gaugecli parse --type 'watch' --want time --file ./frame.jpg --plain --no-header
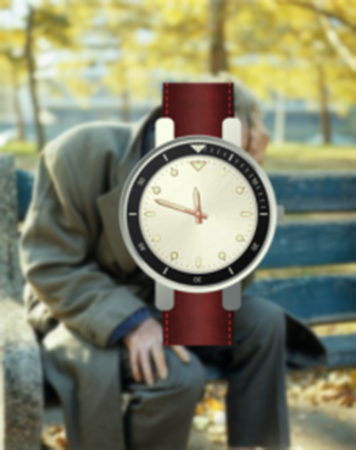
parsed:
11:48
